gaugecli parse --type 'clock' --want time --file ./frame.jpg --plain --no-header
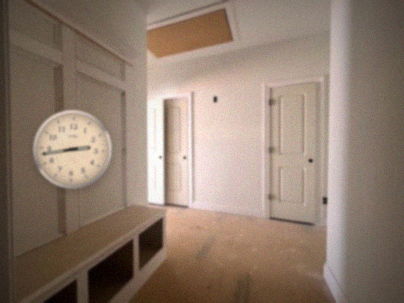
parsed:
2:43
